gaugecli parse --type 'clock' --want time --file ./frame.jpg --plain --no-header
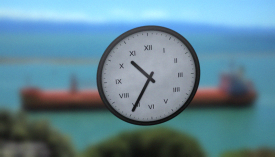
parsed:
10:35
